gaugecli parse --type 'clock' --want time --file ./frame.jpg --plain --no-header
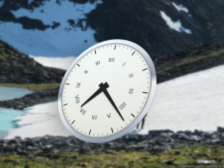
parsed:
7:22
